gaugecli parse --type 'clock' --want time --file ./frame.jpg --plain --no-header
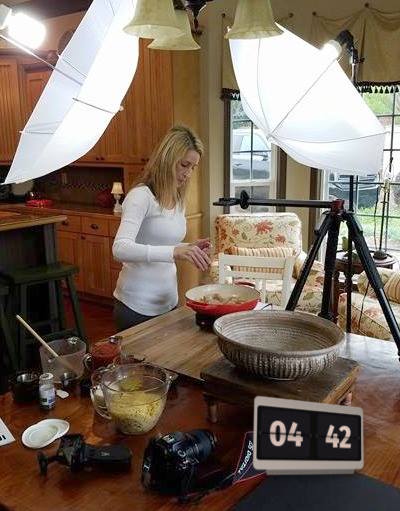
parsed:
4:42
